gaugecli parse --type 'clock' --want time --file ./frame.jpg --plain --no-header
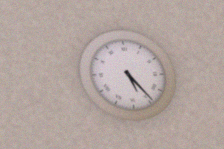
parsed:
5:24
